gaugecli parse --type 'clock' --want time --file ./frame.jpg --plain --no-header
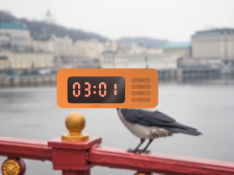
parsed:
3:01
